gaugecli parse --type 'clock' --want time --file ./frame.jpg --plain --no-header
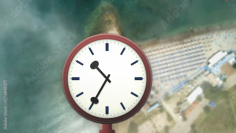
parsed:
10:35
